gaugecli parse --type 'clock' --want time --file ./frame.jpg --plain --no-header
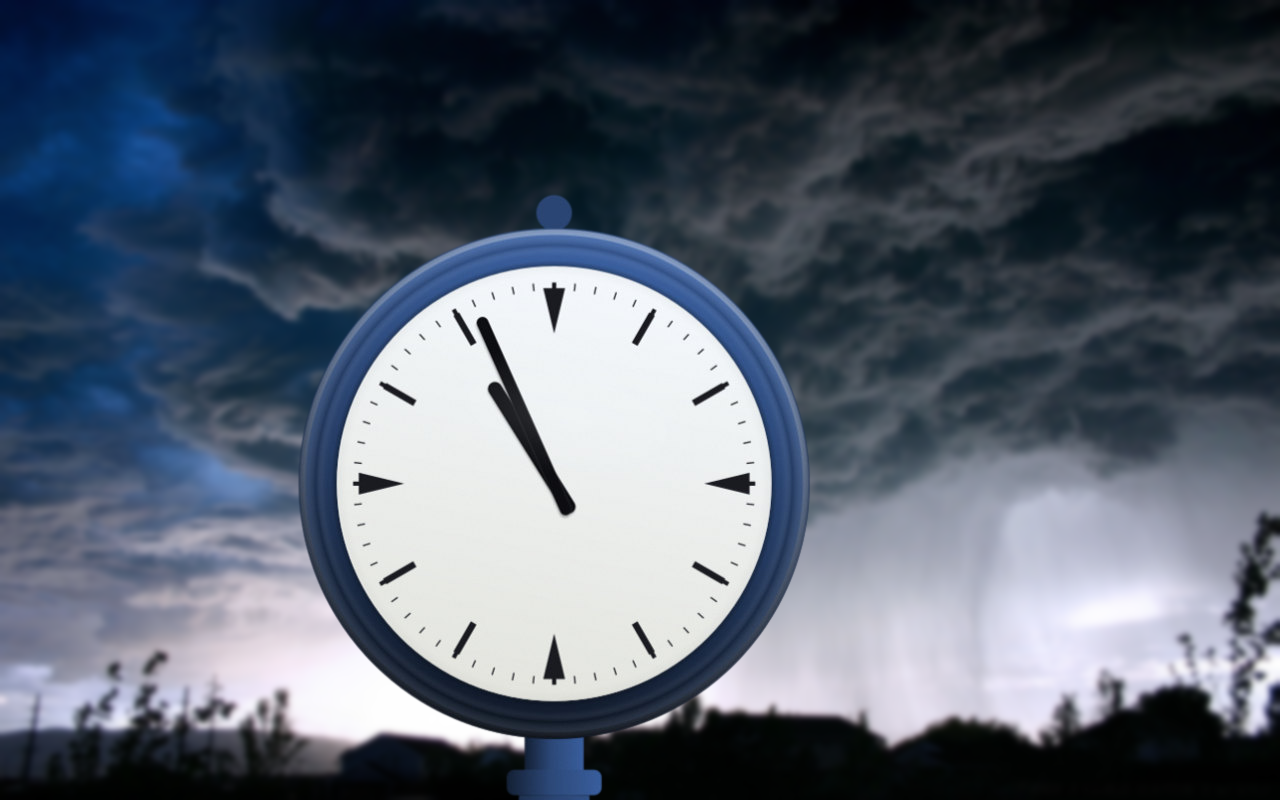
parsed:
10:56
